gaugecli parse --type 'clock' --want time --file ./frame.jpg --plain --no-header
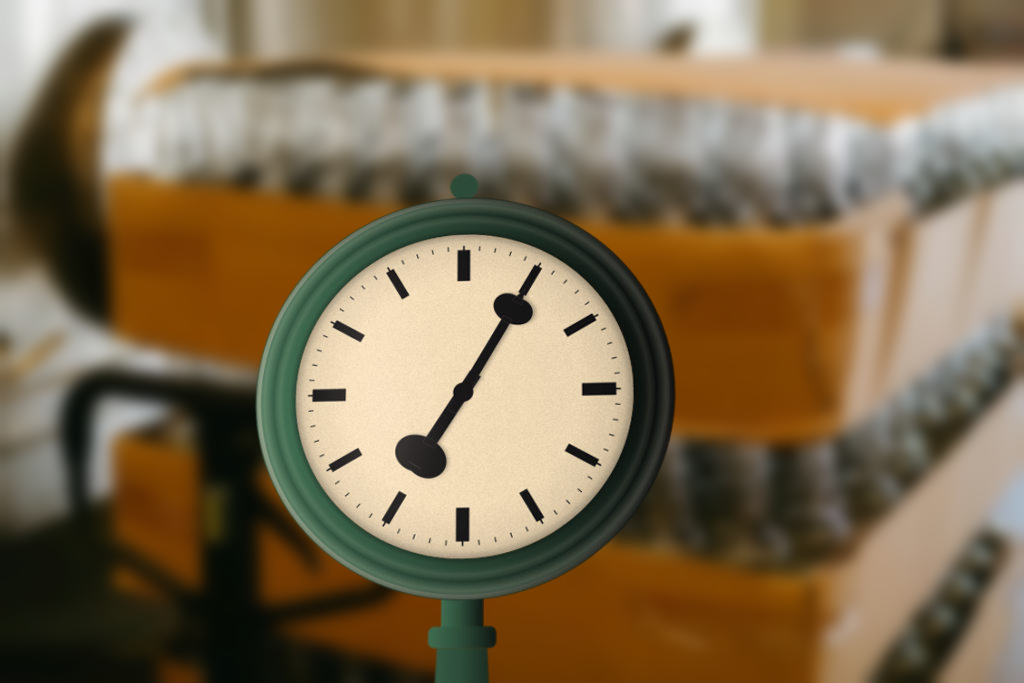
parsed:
7:05
